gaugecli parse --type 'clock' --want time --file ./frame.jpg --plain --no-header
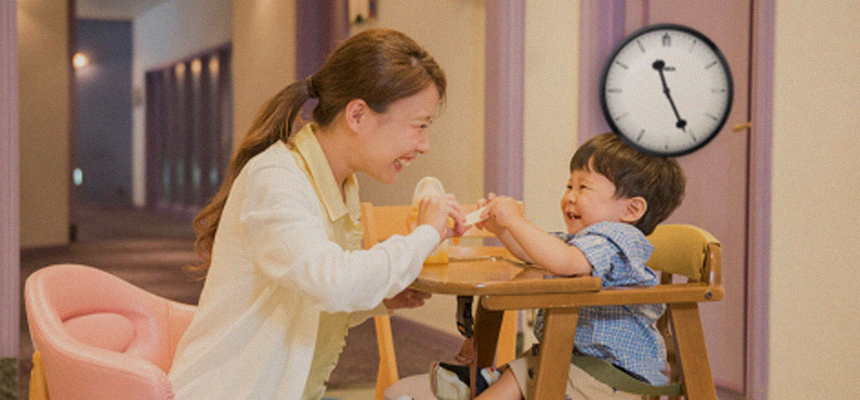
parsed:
11:26
